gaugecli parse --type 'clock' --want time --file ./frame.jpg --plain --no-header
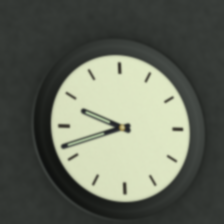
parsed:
9:42
